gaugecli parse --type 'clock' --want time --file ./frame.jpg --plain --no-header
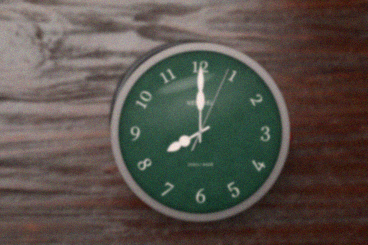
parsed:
8:00:04
